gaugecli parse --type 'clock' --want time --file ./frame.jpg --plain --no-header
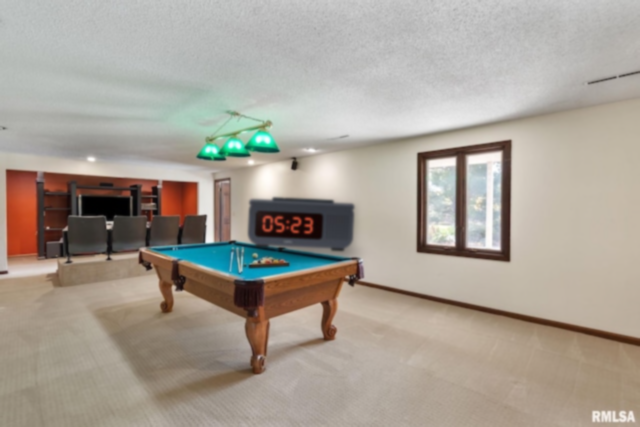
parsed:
5:23
